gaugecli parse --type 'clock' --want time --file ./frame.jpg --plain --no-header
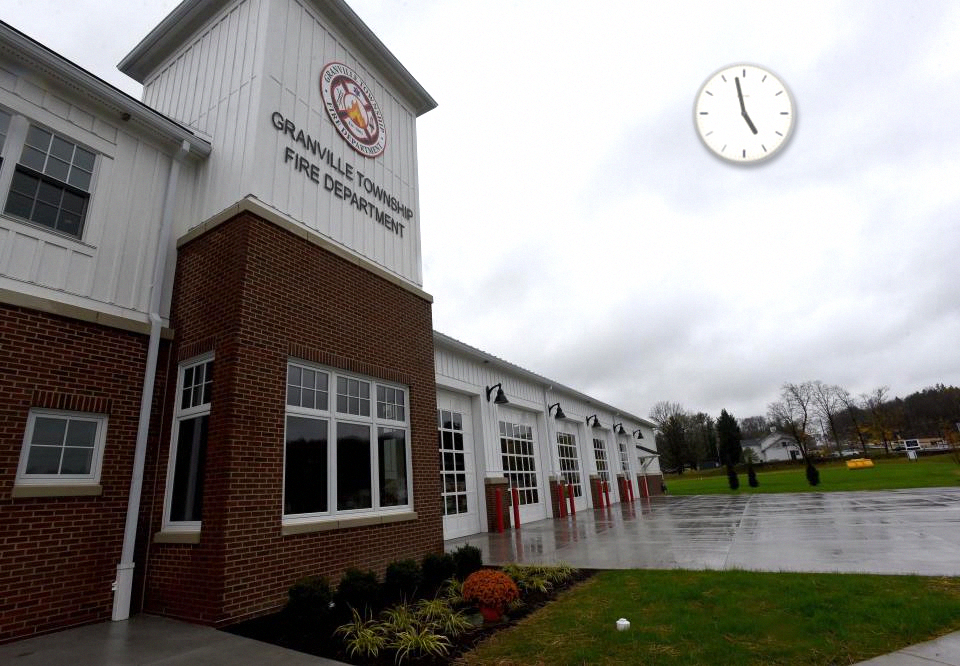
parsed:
4:58
